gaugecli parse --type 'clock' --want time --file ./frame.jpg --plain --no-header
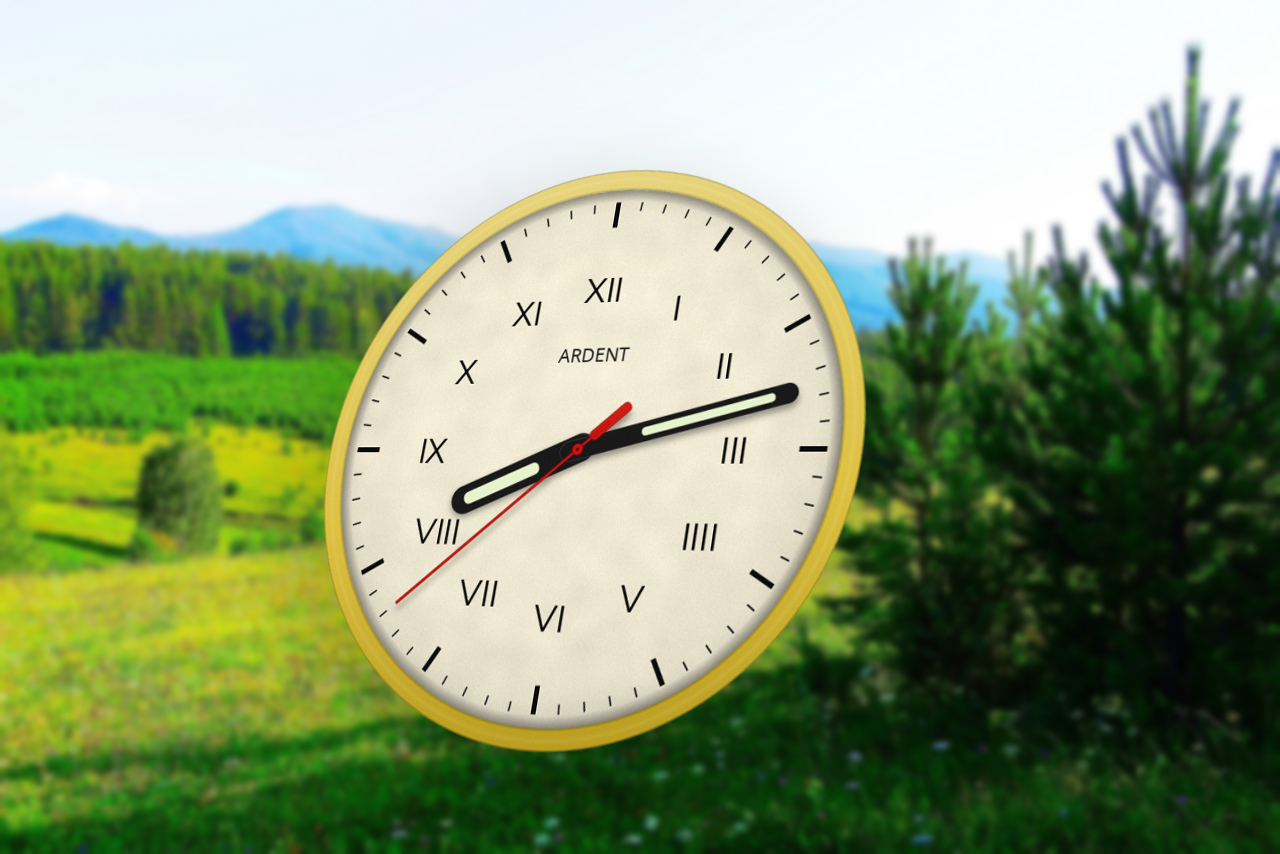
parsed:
8:12:38
